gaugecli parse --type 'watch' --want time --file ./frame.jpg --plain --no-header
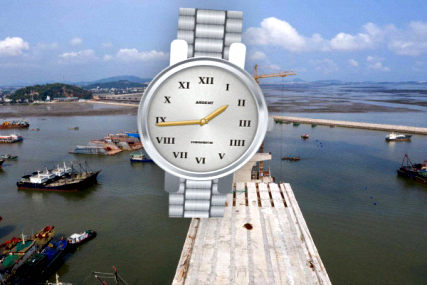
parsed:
1:44
